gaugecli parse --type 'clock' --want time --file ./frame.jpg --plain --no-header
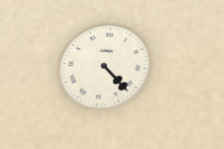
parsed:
4:22
